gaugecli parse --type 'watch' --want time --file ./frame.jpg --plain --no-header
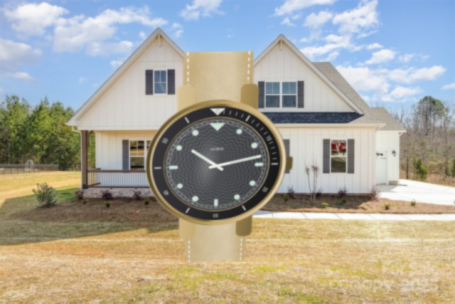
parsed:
10:13
